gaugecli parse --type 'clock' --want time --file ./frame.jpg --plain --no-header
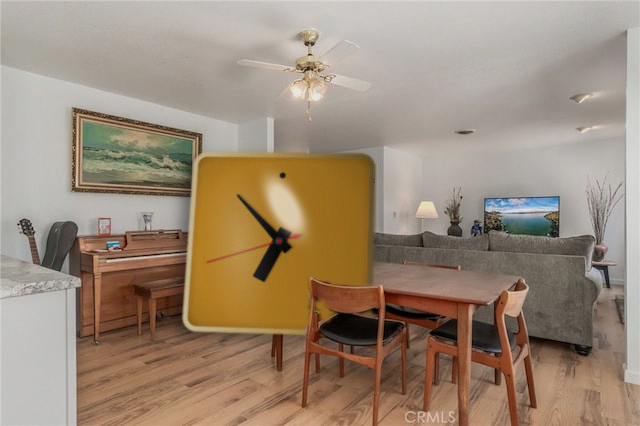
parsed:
6:52:42
